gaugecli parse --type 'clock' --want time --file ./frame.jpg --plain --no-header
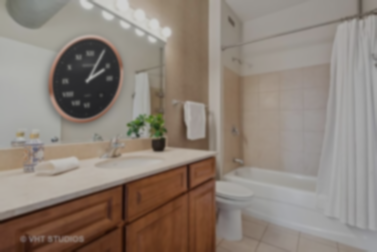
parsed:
2:05
